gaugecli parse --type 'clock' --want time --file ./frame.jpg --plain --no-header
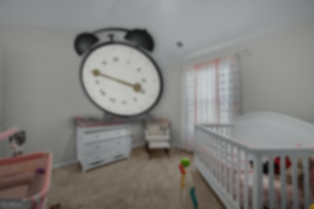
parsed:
3:49
